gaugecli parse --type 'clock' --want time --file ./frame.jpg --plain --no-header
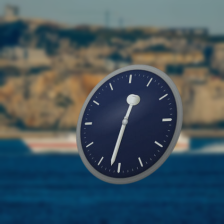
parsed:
12:32
